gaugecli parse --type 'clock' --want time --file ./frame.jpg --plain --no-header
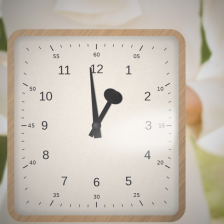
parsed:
12:59
